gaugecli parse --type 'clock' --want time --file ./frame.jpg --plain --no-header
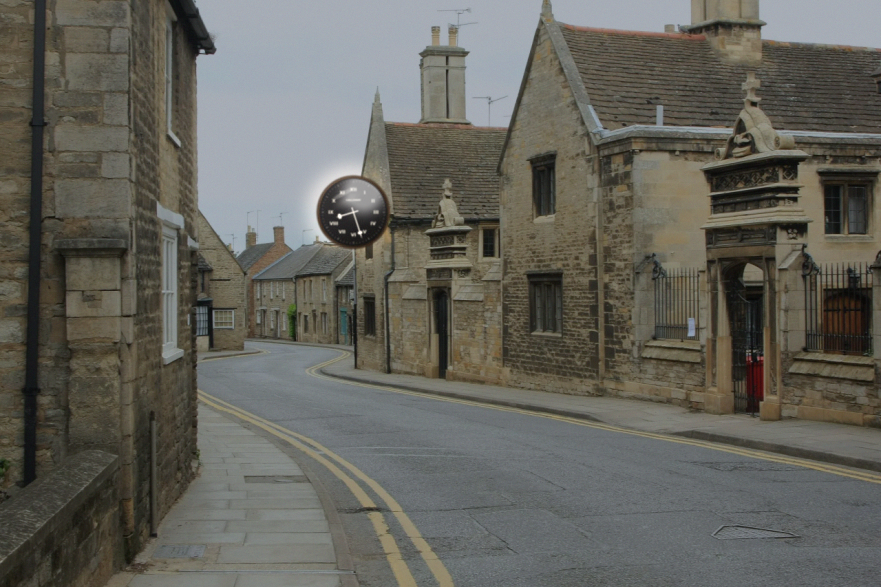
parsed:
8:27
